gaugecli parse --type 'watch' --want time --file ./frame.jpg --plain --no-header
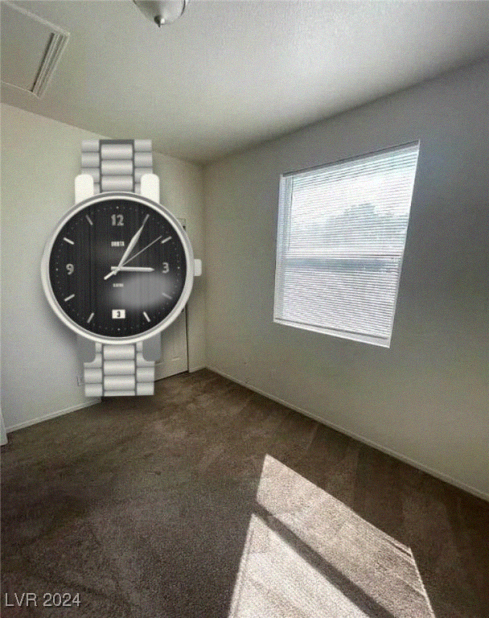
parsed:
3:05:09
